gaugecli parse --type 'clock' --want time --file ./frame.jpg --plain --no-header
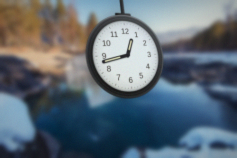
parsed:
12:43
